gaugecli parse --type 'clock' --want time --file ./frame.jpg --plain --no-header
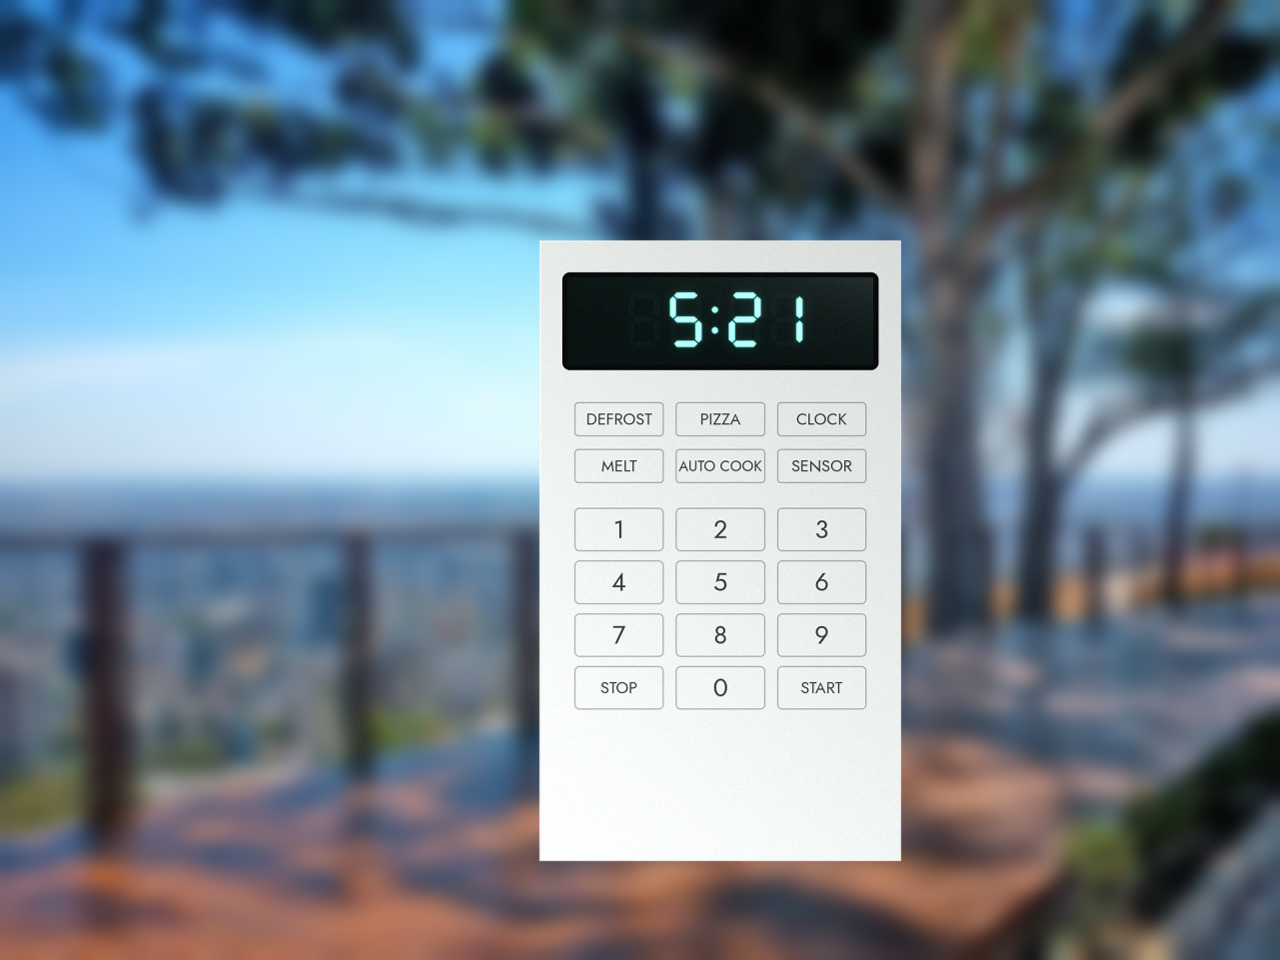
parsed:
5:21
